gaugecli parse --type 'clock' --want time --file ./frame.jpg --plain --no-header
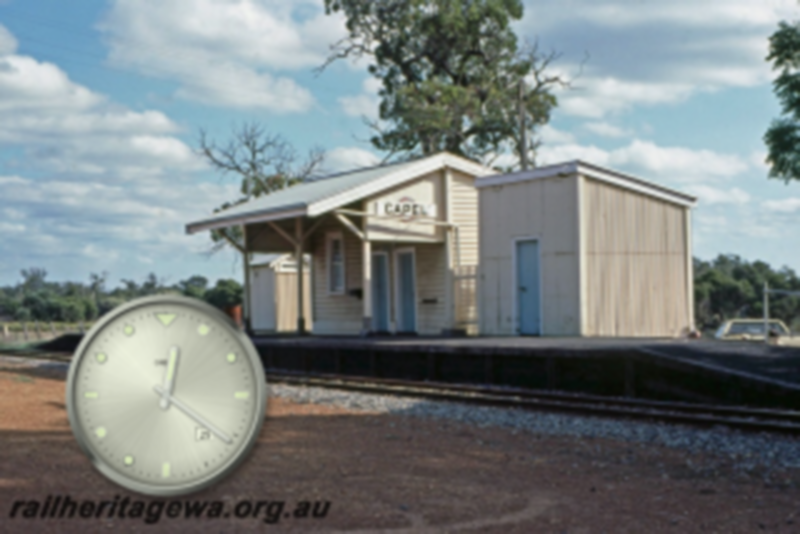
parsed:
12:21
